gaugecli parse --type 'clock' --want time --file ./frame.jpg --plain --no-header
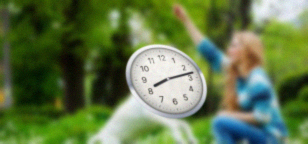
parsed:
8:13
